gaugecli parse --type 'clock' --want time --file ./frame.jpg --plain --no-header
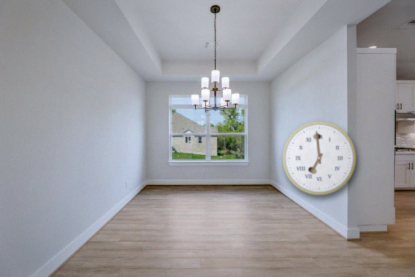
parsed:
6:59
